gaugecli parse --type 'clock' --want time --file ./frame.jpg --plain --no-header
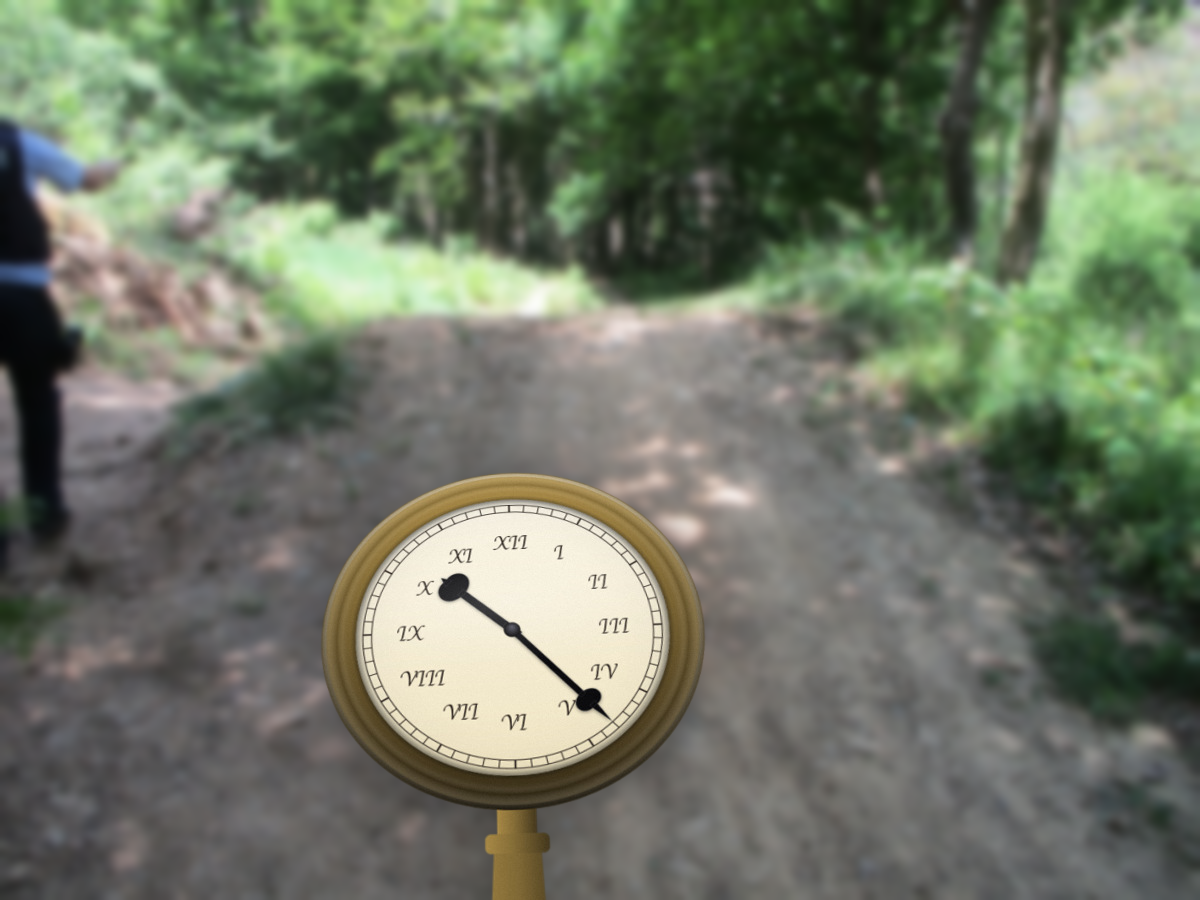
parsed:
10:23
